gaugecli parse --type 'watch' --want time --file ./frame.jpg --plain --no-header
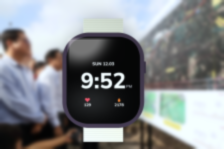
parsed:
9:52
